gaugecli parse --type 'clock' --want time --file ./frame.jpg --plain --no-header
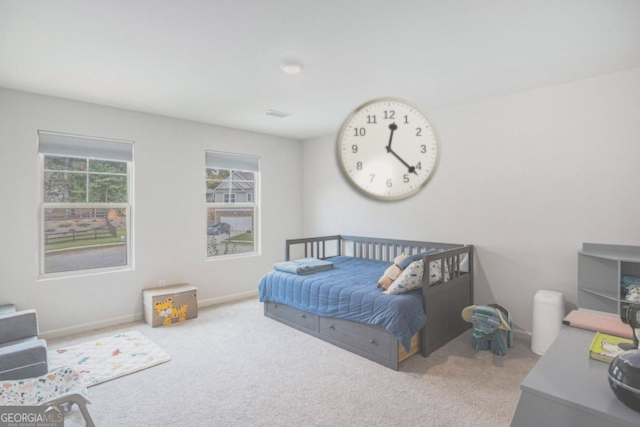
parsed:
12:22
